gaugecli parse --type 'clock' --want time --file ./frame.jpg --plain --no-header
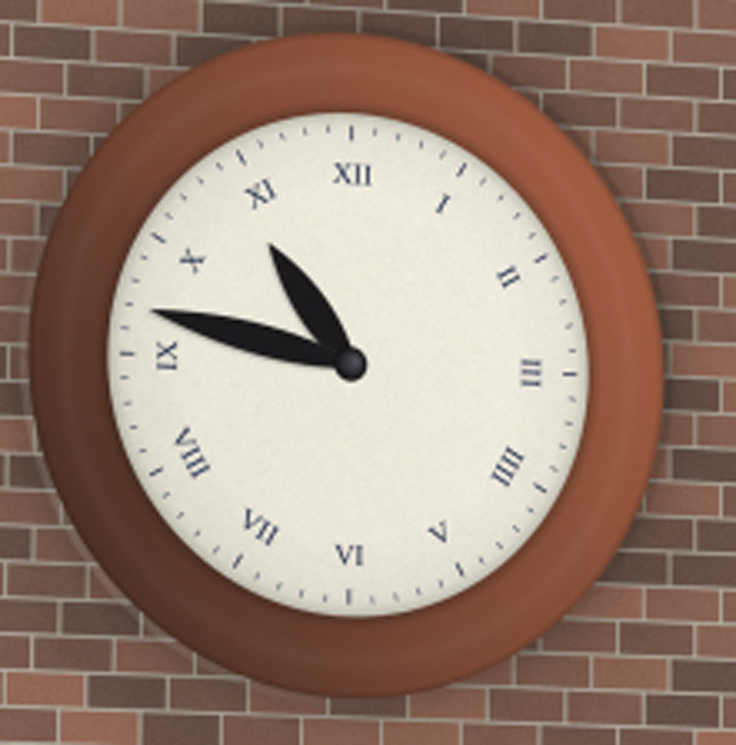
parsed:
10:47
